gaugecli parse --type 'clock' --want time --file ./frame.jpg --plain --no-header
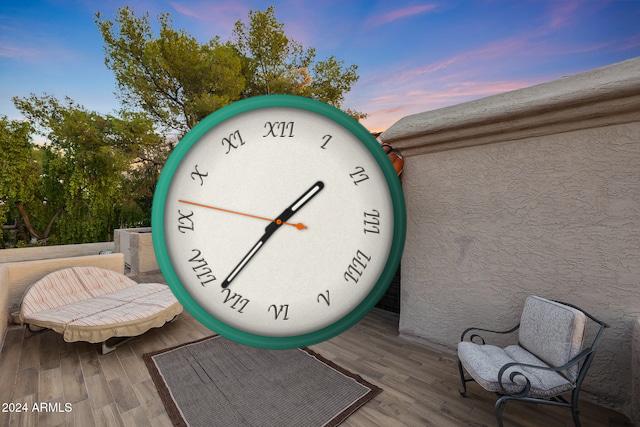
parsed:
1:36:47
